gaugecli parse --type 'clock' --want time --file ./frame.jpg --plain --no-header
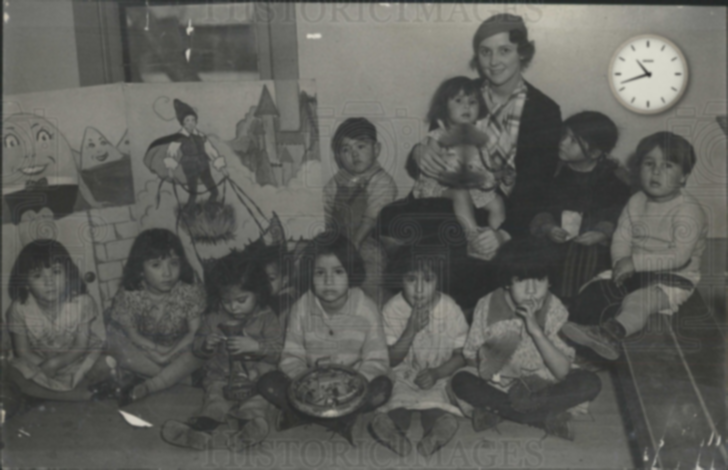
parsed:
10:42
